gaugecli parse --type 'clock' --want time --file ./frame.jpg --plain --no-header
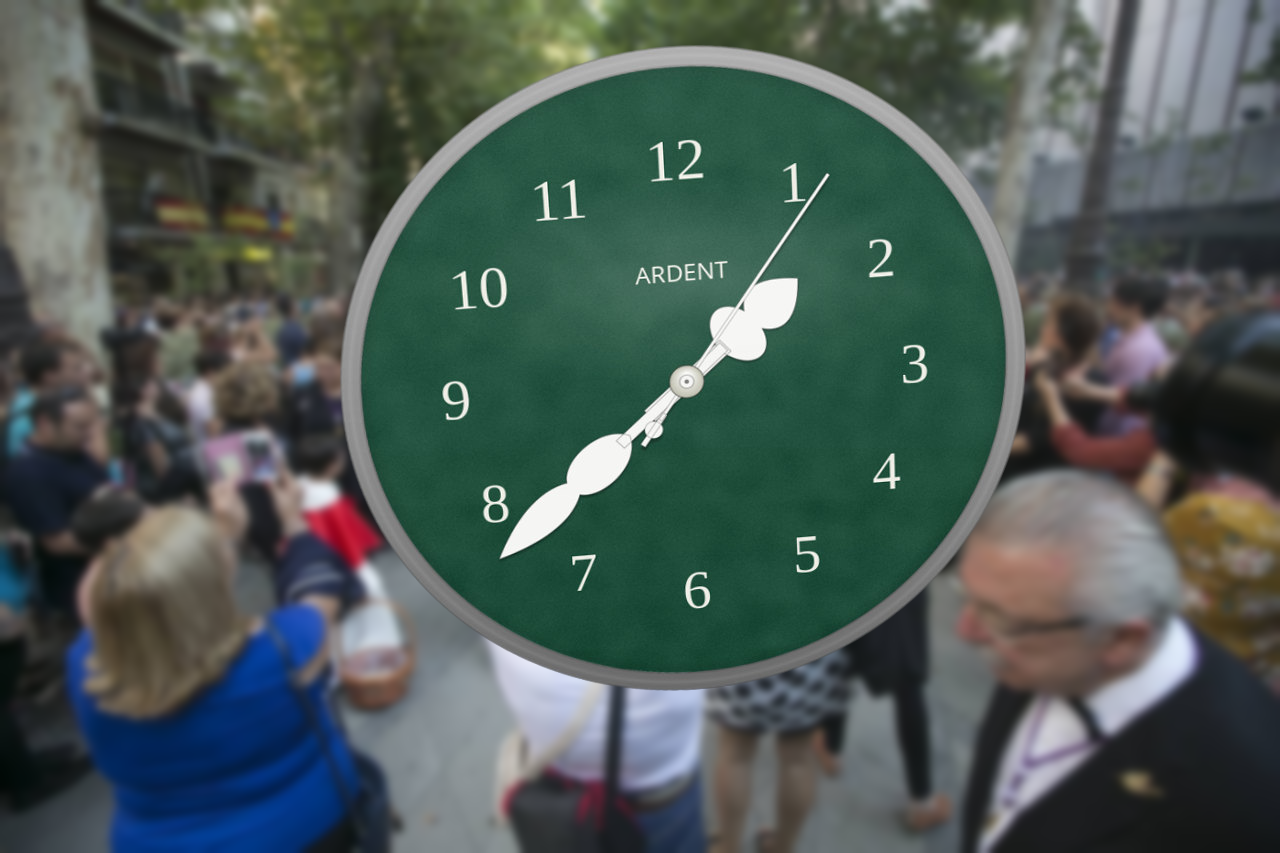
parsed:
1:38:06
